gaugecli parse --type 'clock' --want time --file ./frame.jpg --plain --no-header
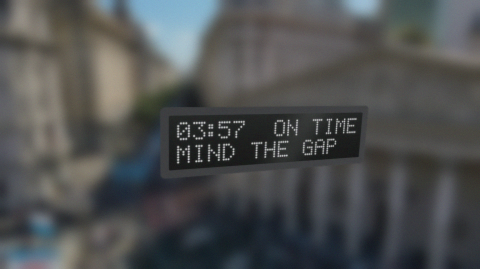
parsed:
3:57
